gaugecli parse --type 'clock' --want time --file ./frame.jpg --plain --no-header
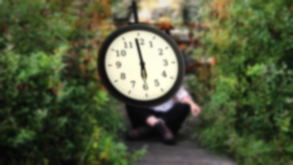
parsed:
5:59
